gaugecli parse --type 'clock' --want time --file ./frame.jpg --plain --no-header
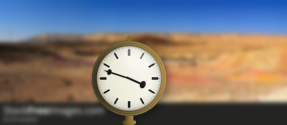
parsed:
3:48
